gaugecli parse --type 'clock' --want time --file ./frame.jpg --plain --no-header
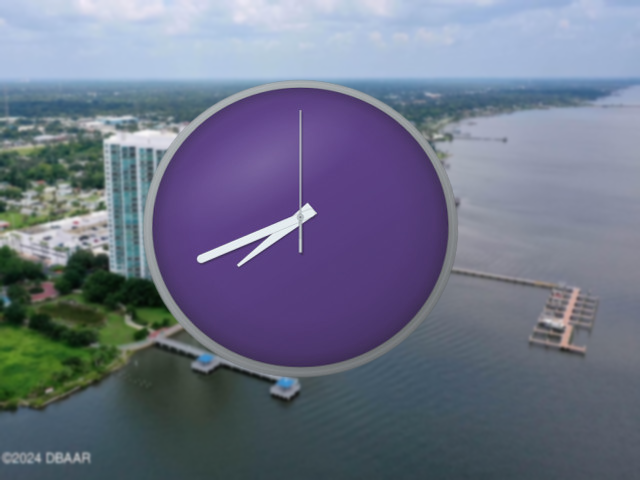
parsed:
7:41:00
